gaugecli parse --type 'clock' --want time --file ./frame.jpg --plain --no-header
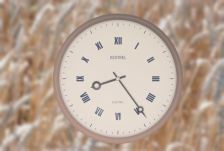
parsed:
8:24
